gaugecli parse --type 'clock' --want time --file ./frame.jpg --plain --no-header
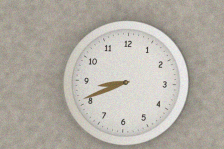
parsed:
8:41
